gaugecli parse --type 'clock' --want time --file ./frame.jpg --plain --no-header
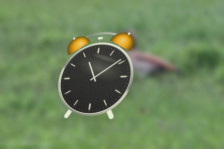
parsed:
11:09
